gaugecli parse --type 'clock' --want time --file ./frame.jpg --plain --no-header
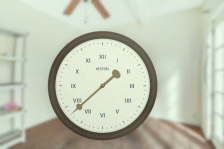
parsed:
1:38
